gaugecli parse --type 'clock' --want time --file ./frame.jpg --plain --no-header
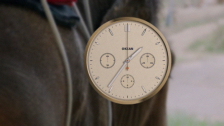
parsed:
1:36
